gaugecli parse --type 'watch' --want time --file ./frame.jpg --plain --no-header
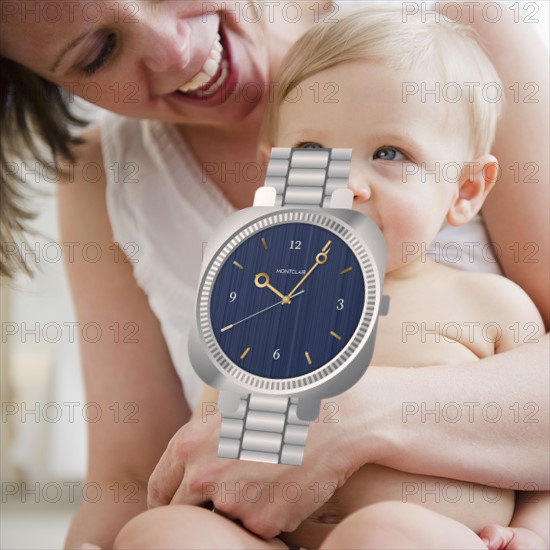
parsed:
10:05:40
